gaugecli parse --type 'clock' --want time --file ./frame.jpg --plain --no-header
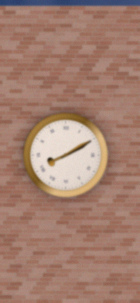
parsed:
8:10
